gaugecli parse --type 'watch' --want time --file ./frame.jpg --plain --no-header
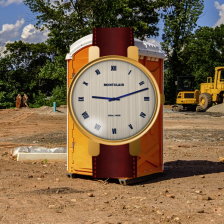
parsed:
9:12
